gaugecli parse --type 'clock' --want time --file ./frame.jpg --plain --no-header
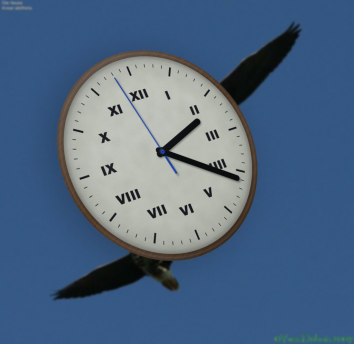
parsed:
2:20:58
